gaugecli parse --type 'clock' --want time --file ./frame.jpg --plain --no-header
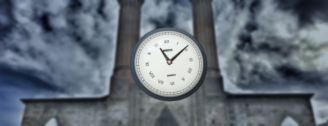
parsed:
11:09
